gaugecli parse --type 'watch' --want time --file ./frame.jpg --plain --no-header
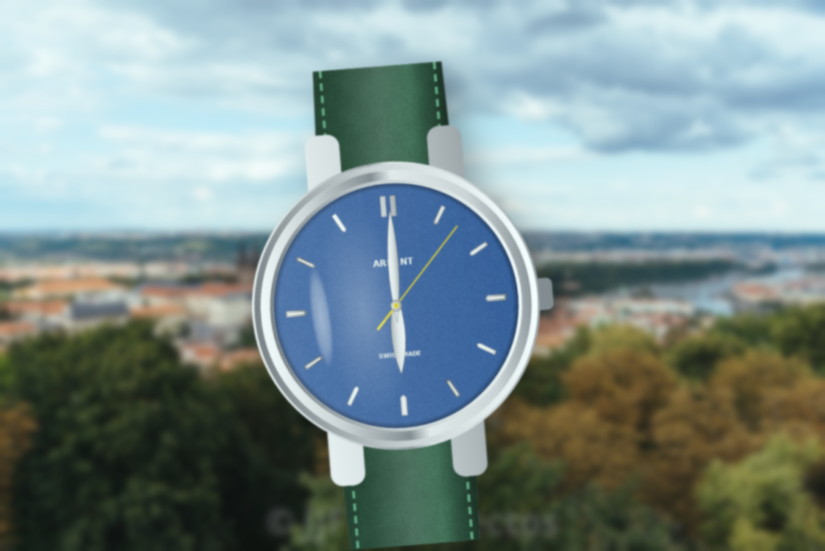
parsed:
6:00:07
